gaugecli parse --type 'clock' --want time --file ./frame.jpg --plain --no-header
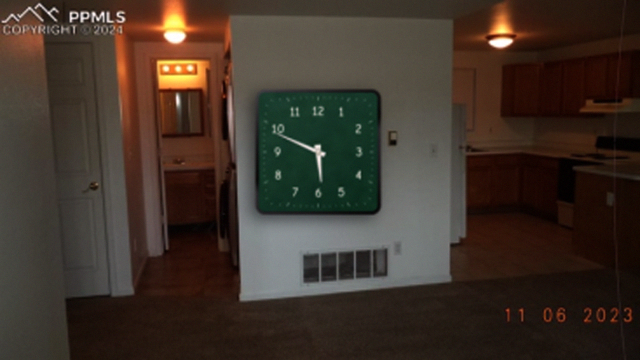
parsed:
5:49
